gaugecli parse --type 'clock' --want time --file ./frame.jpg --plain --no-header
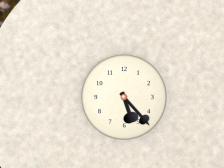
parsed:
5:23
